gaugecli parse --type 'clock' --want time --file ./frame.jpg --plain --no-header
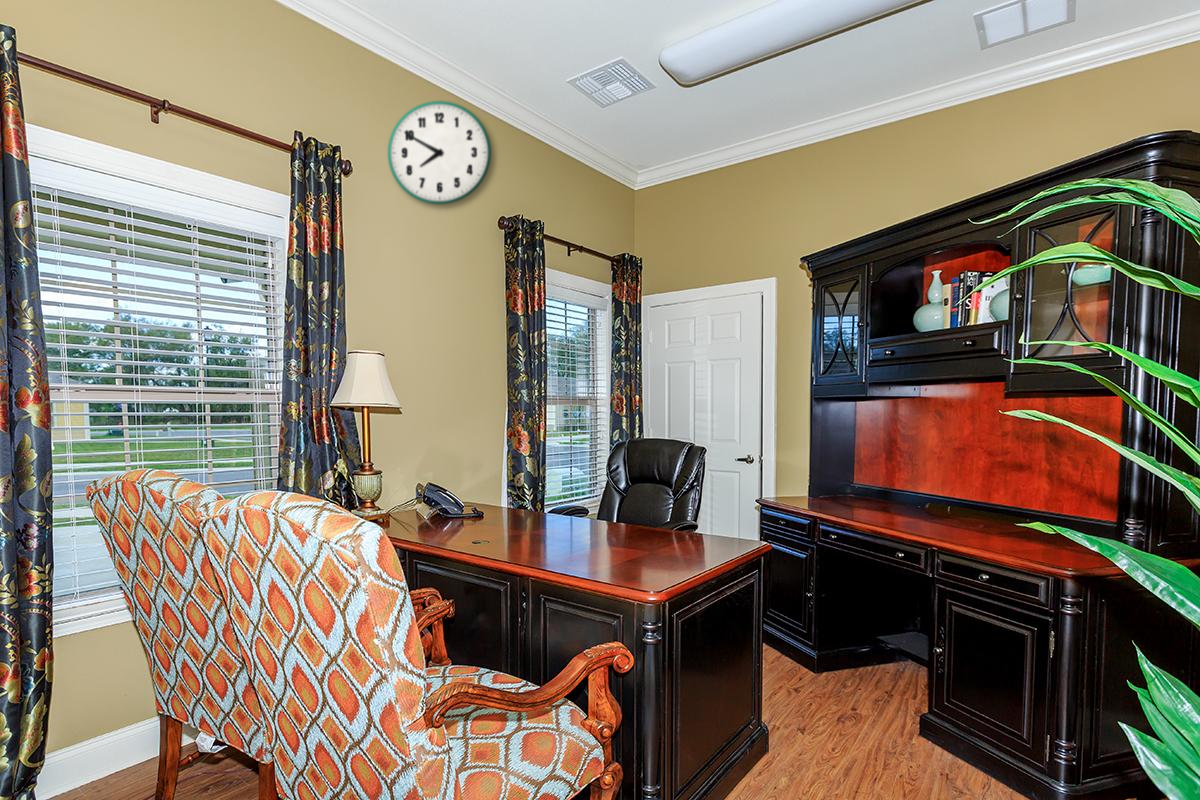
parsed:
7:50
